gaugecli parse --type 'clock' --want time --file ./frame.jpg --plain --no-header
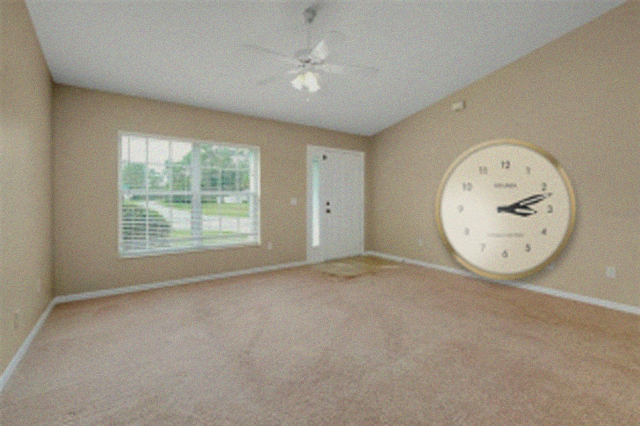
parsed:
3:12
